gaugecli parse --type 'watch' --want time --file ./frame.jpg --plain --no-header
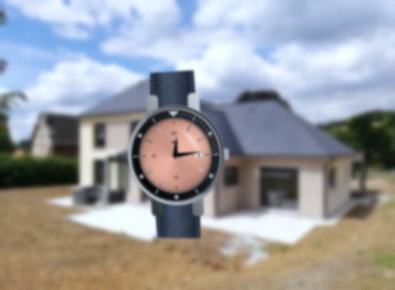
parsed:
12:14
